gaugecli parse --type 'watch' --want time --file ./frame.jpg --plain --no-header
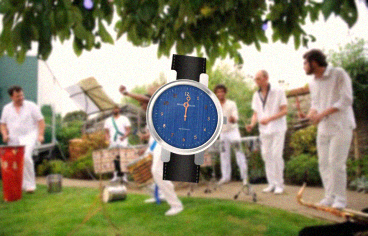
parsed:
12:01
